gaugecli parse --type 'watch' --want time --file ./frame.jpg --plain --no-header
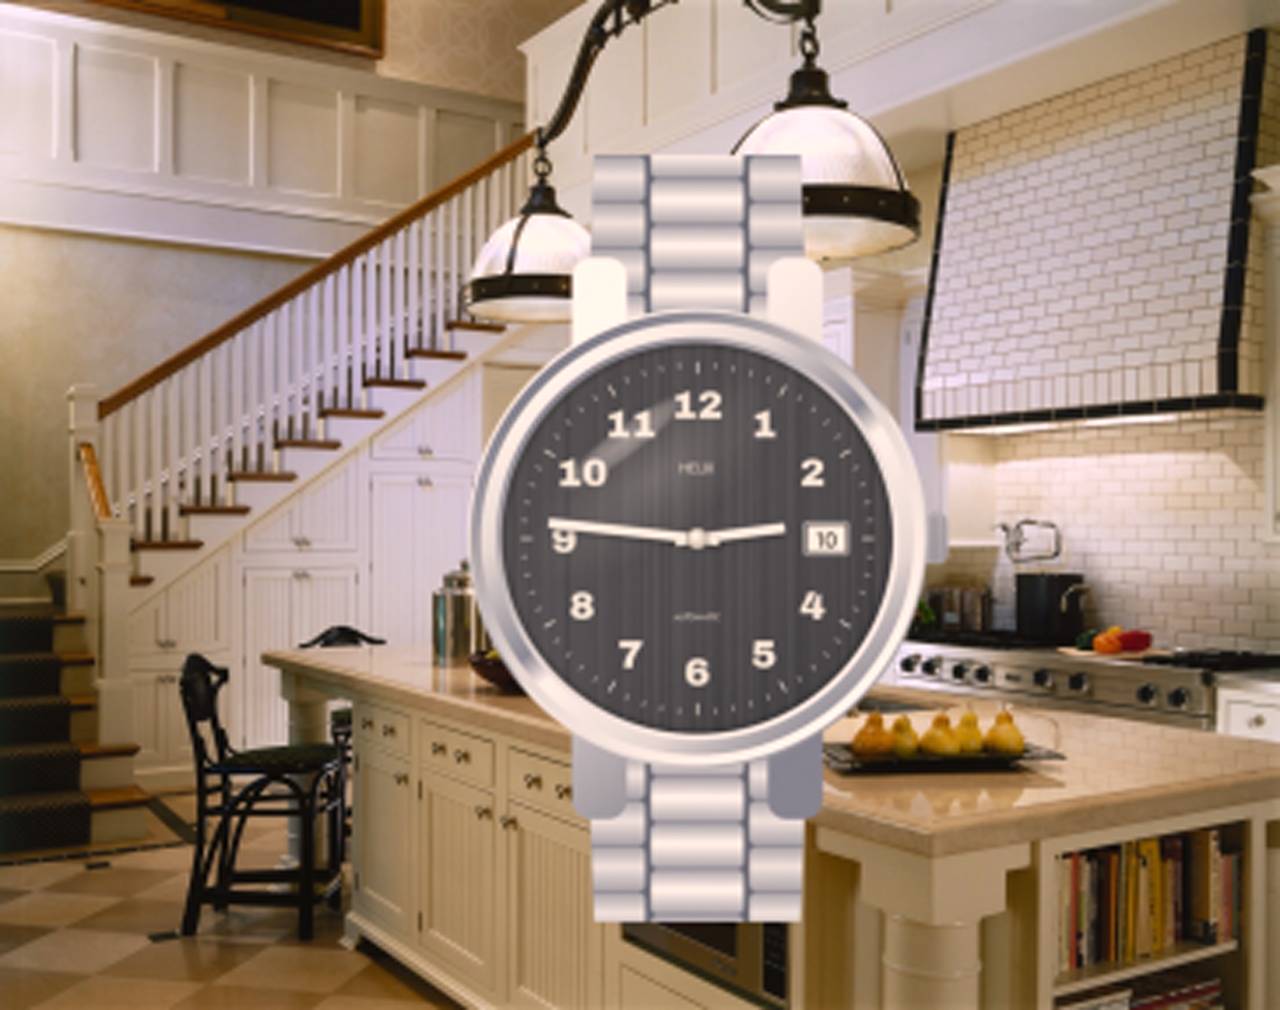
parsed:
2:46
